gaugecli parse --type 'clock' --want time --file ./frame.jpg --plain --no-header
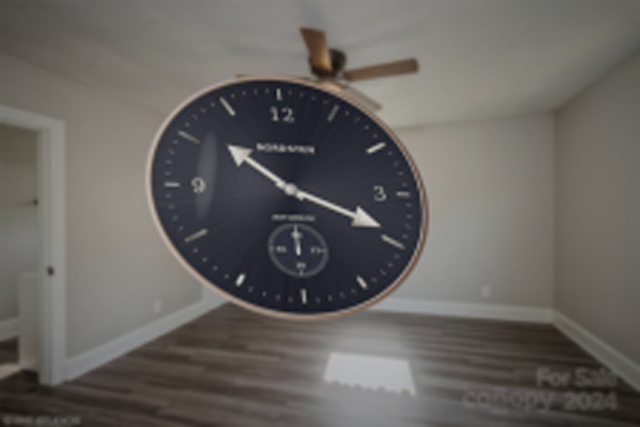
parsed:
10:19
